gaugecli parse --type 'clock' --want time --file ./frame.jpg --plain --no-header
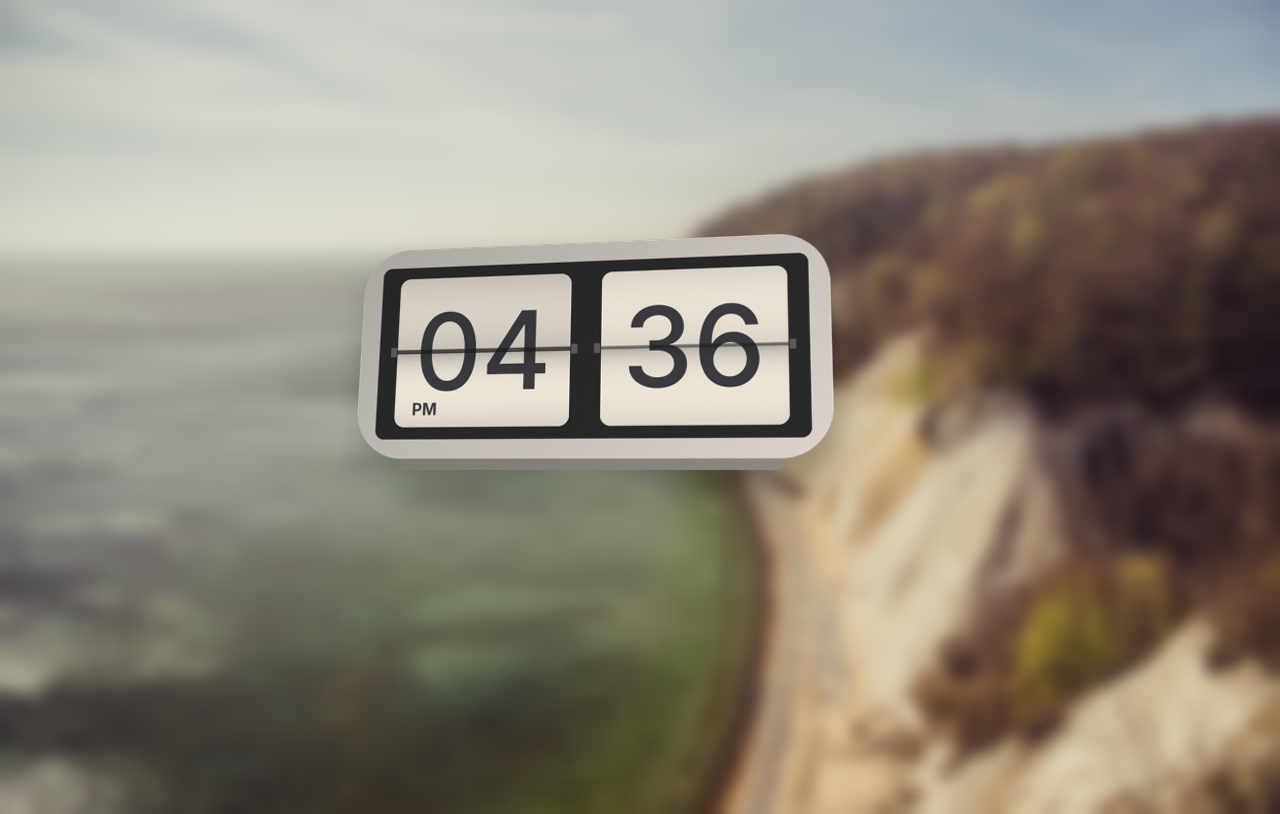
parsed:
4:36
